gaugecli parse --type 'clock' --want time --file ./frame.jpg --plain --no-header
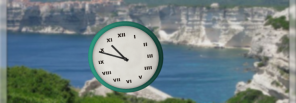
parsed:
10:49
